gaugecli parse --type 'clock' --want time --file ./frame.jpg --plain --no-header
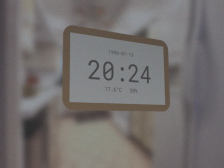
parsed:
20:24
